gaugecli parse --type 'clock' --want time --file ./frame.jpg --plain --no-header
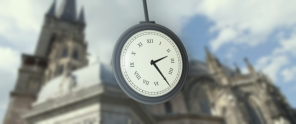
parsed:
2:25
